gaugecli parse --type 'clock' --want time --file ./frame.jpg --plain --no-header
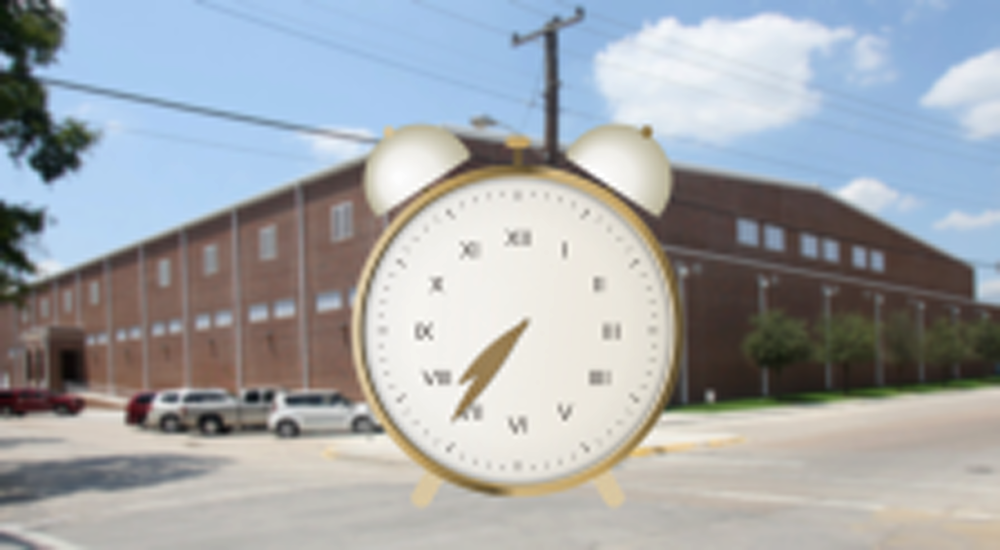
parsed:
7:36
